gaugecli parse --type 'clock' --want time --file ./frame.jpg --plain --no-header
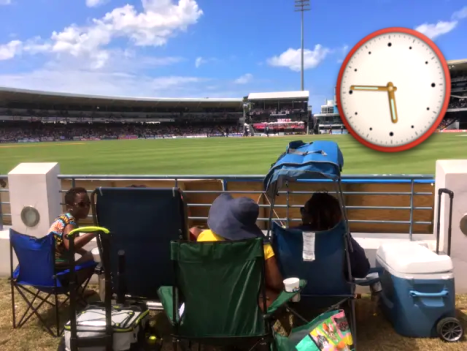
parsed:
5:46
